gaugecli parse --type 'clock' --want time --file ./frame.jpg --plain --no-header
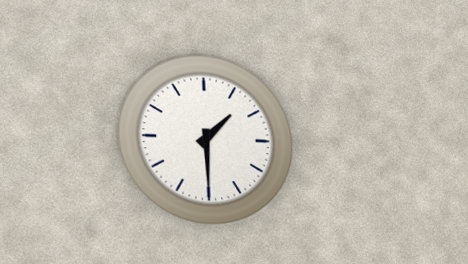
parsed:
1:30
